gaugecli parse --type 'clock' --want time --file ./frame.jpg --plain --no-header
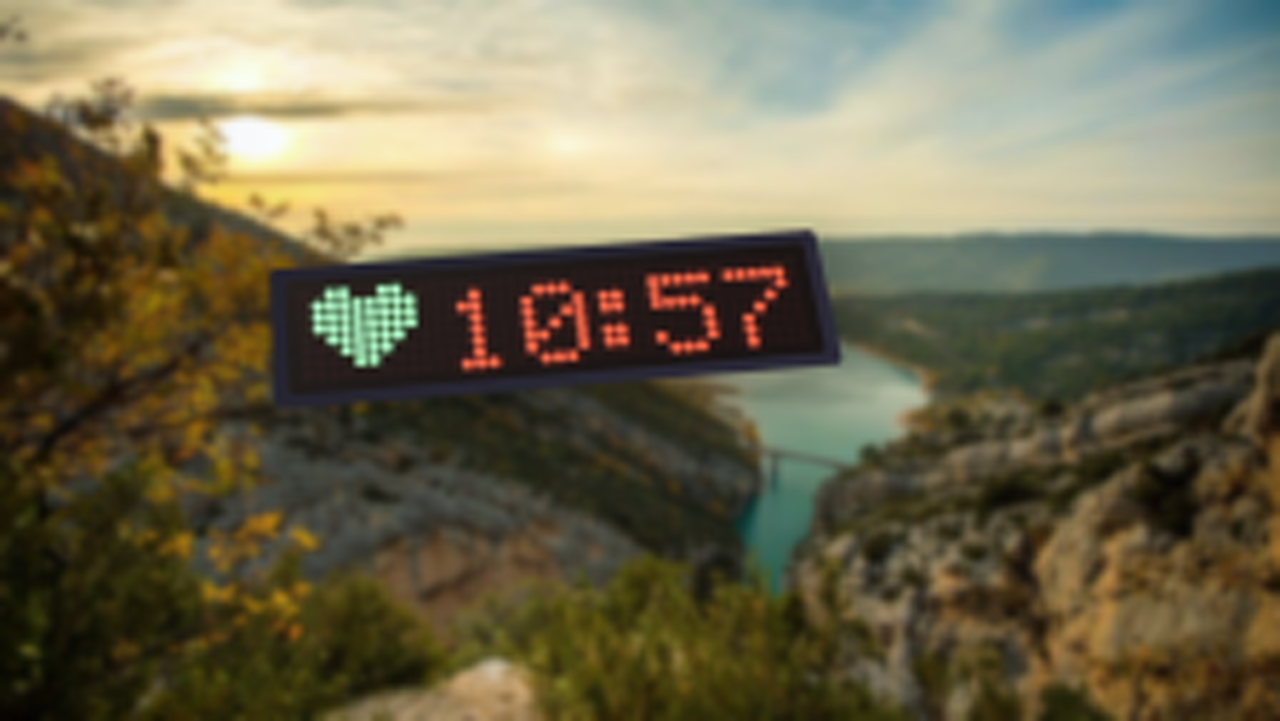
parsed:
10:57
